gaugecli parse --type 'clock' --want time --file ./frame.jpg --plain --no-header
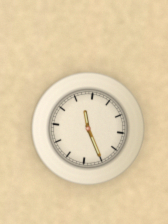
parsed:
11:25
